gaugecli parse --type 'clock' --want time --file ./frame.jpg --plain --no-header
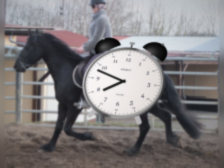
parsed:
7:48
